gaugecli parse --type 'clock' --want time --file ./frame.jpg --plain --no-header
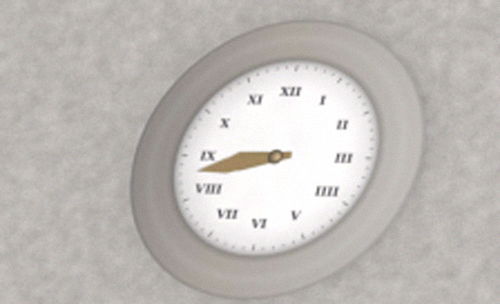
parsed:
8:43
